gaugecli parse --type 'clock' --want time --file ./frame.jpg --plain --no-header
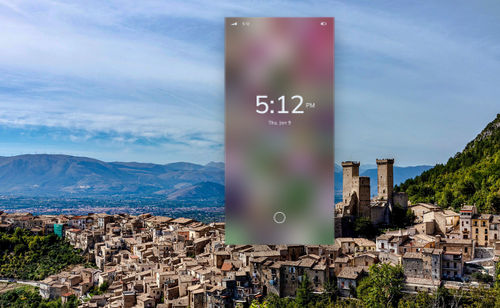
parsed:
5:12
